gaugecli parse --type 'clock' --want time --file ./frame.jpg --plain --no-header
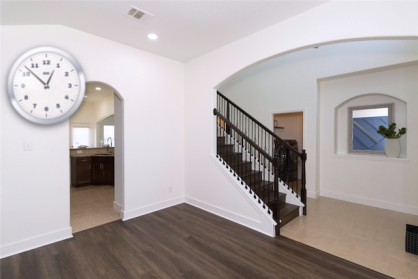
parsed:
12:52
